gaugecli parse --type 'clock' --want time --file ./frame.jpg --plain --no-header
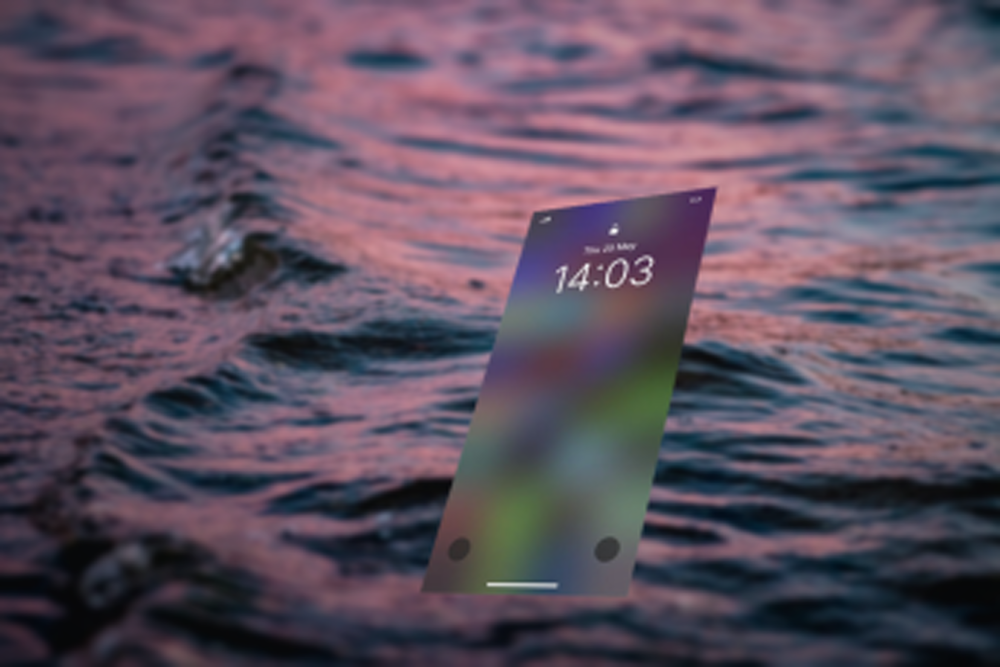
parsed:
14:03
